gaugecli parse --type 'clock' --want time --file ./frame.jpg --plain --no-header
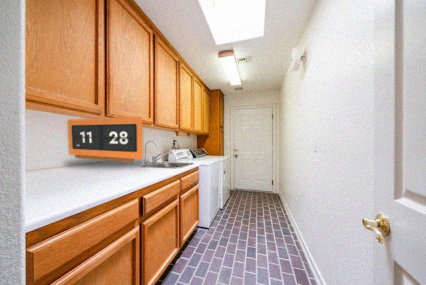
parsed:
11:28
